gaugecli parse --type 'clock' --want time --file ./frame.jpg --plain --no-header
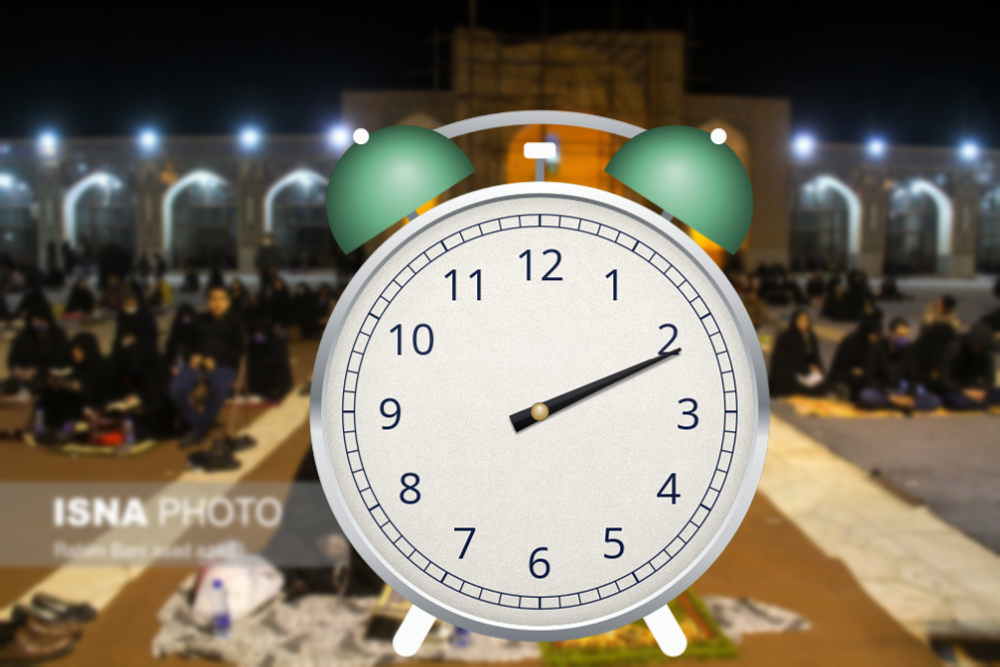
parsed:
2:11
